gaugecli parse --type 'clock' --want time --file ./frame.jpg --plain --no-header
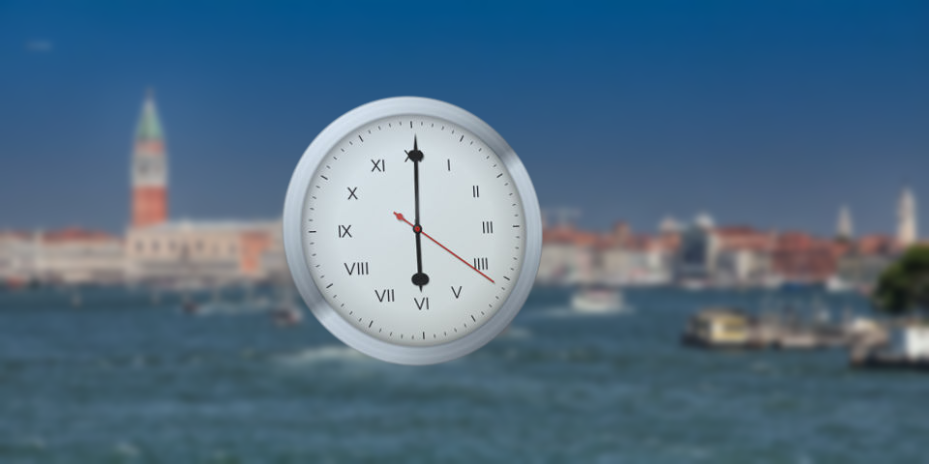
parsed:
6:00:21
